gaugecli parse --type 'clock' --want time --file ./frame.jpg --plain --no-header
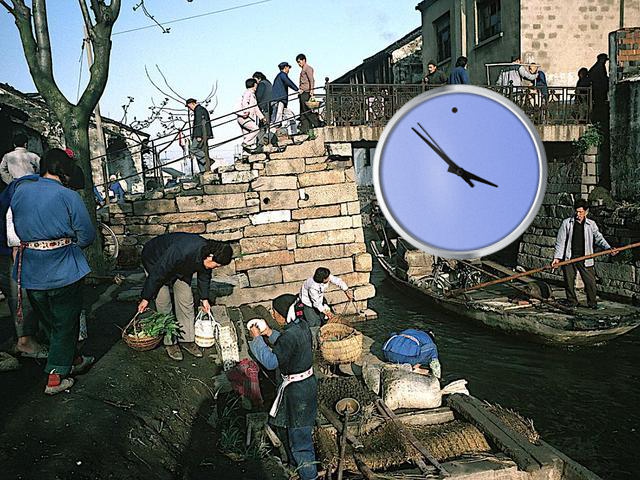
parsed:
3:52:54
